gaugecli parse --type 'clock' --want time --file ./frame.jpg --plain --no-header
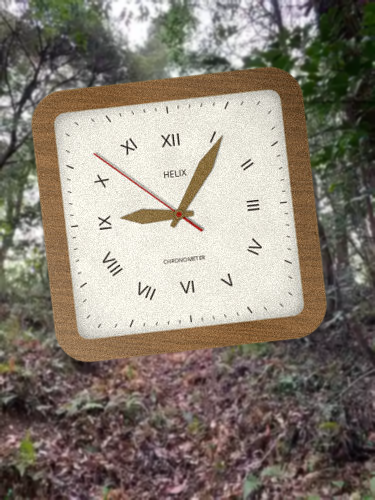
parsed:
9:05:52
